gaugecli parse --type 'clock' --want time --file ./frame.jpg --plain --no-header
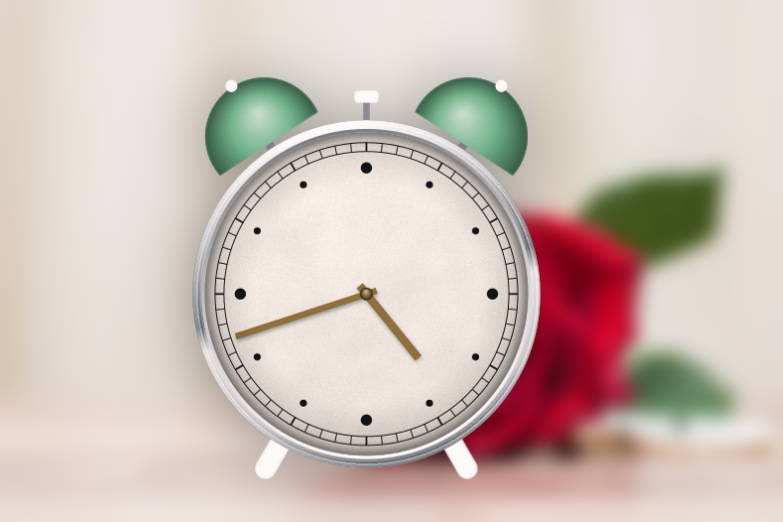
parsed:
4:42
